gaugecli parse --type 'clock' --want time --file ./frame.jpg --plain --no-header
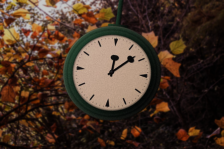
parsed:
12:08
